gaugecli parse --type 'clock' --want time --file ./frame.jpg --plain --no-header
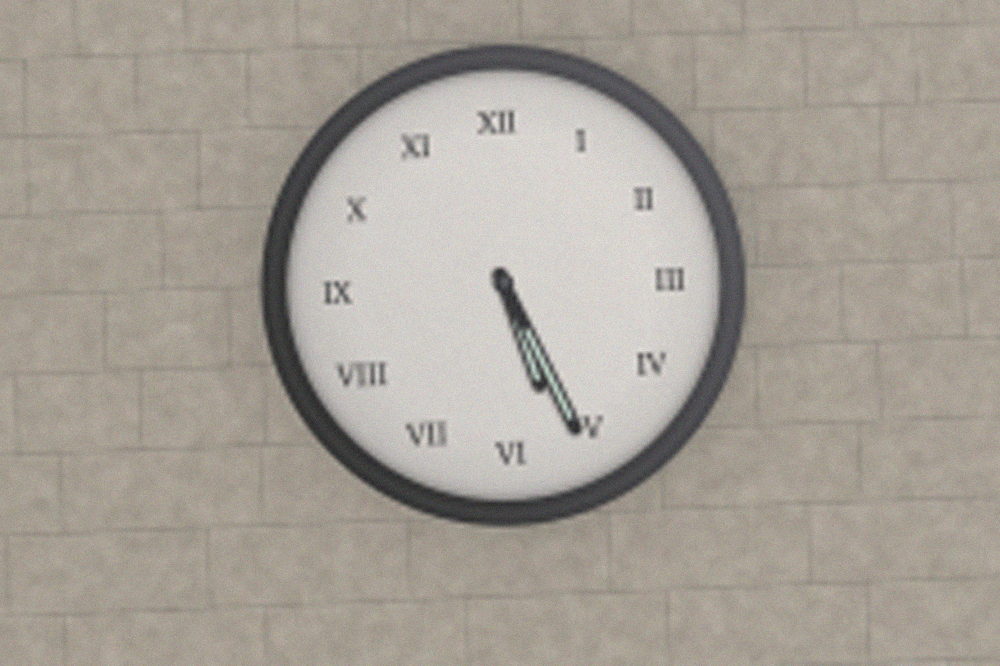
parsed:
5:26
